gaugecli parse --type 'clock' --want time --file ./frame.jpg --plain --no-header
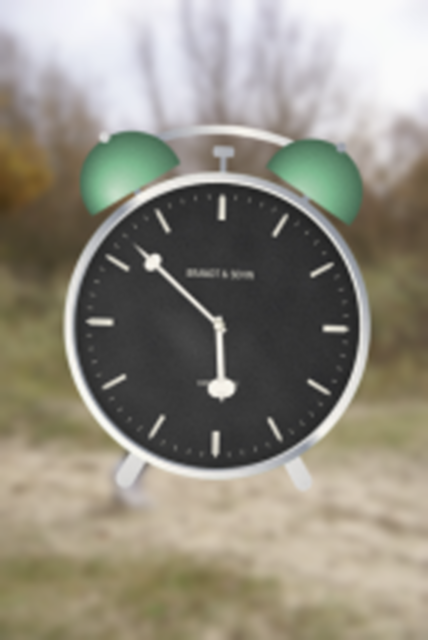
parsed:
5:52
